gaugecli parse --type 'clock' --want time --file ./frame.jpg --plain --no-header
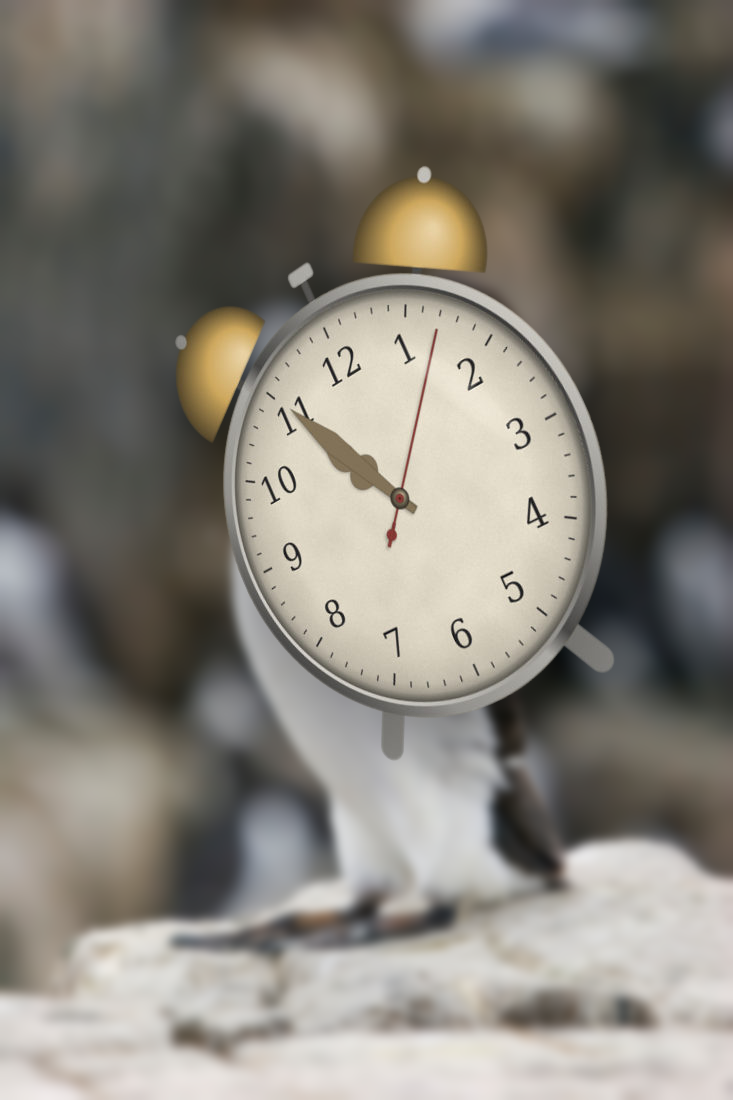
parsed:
10:55:07
